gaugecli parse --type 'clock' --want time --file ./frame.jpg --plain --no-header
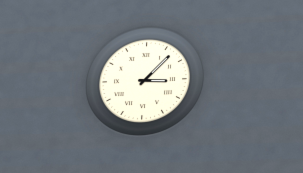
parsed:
3:07
